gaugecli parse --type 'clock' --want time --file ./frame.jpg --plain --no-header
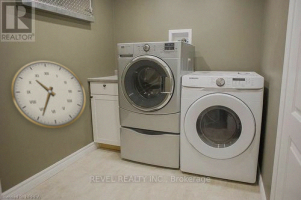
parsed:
10:34
